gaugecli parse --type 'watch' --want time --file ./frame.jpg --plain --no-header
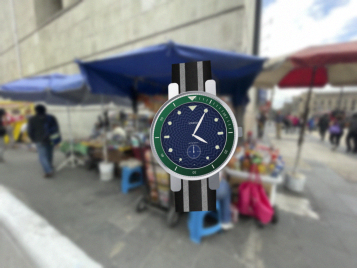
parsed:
4:05
